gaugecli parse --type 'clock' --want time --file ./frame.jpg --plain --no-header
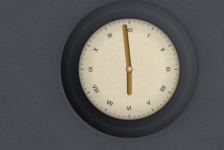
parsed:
5:59
